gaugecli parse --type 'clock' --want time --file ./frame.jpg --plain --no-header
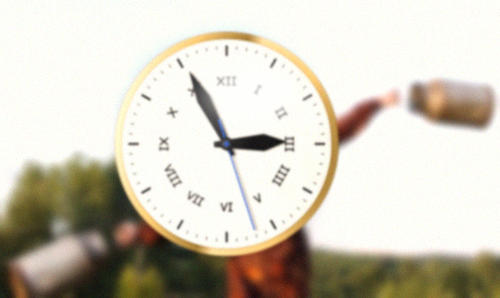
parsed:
2:55:27
